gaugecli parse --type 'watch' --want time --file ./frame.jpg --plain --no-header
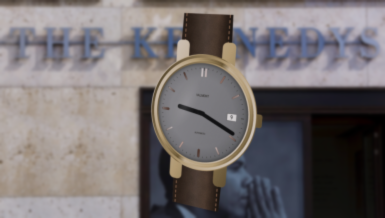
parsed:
9:19
